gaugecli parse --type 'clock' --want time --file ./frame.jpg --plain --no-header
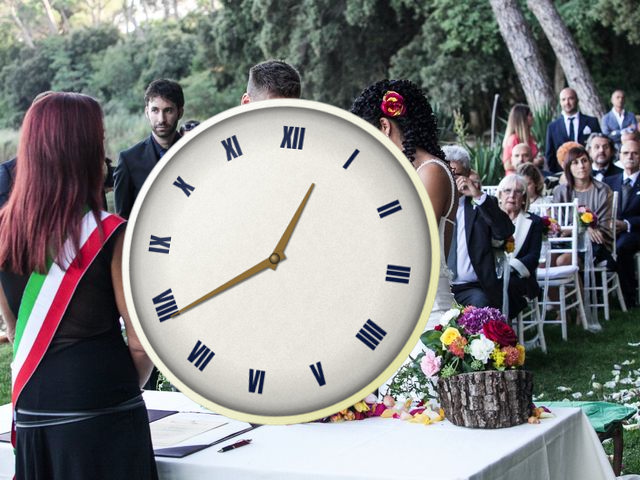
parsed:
12:39
